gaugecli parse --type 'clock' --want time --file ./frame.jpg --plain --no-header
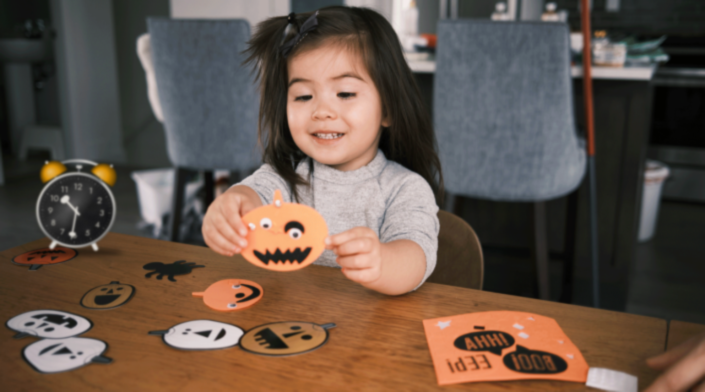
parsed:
10:31
